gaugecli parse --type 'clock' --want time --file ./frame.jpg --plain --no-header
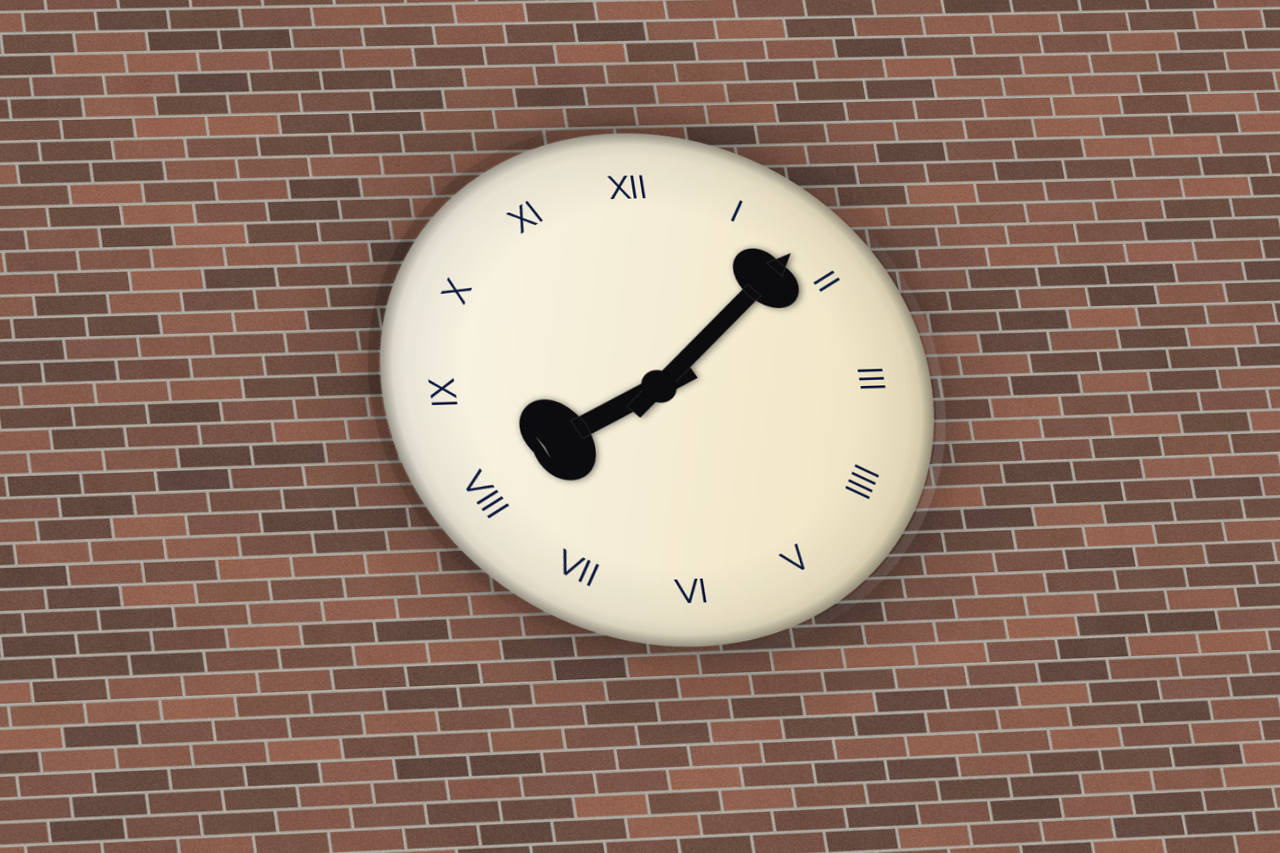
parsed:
8:08
